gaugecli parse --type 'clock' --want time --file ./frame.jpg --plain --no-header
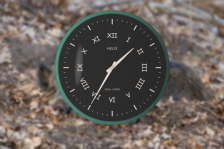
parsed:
1:35
